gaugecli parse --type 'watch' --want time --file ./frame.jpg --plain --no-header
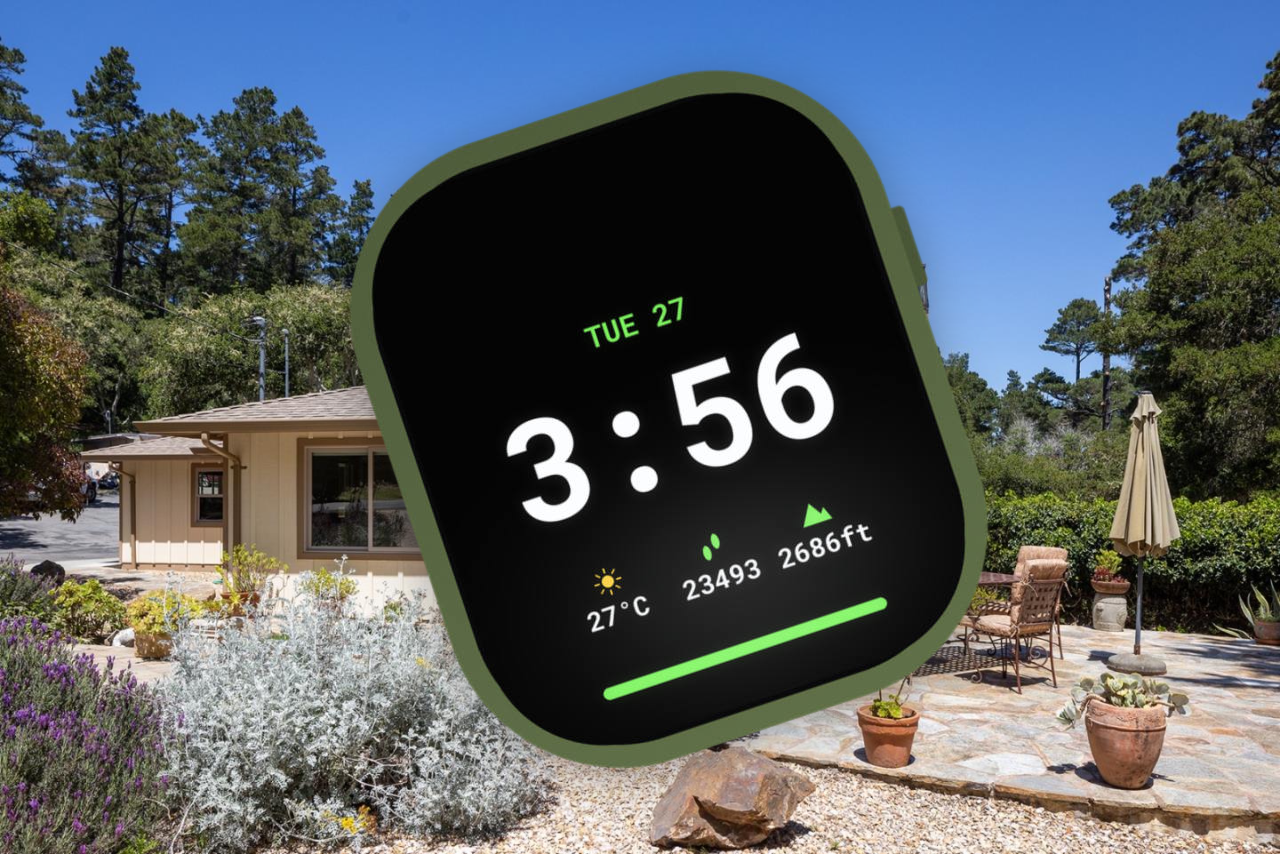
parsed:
3:56
